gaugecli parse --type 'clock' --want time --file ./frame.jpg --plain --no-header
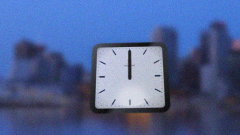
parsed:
12:00
